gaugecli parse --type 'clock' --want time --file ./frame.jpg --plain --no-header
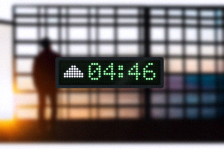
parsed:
4:46
